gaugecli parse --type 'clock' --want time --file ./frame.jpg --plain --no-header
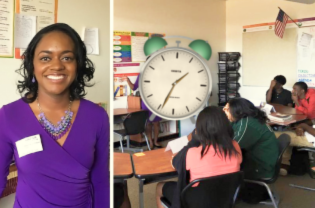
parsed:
1:34
